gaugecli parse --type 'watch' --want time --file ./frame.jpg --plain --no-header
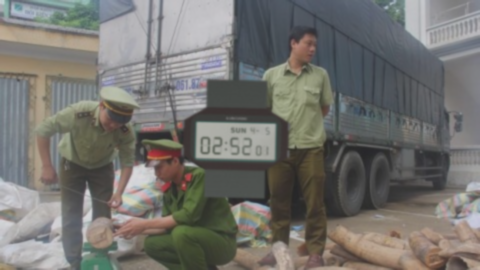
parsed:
2:52
